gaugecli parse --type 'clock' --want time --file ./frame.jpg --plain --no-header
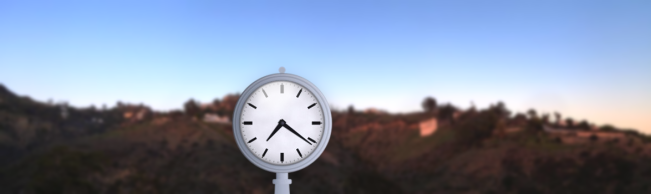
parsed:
7:21
